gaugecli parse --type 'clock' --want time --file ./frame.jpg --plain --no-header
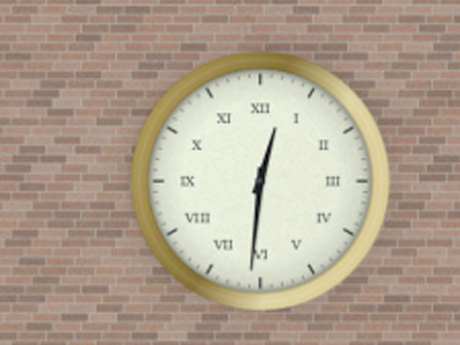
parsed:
12:31
